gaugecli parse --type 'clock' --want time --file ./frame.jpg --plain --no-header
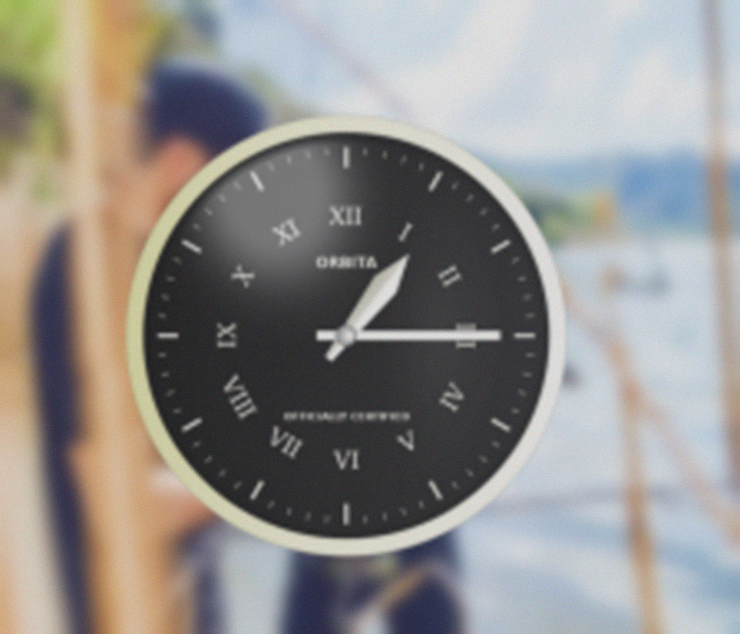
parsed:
1:15
